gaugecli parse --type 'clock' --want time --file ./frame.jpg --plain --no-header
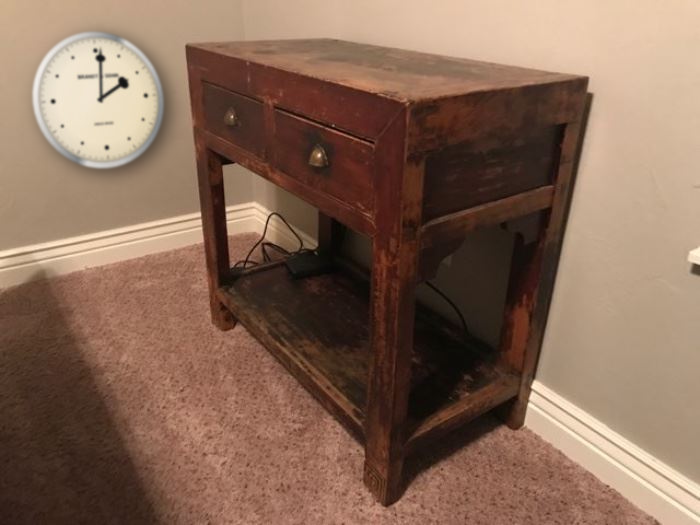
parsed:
2:01
